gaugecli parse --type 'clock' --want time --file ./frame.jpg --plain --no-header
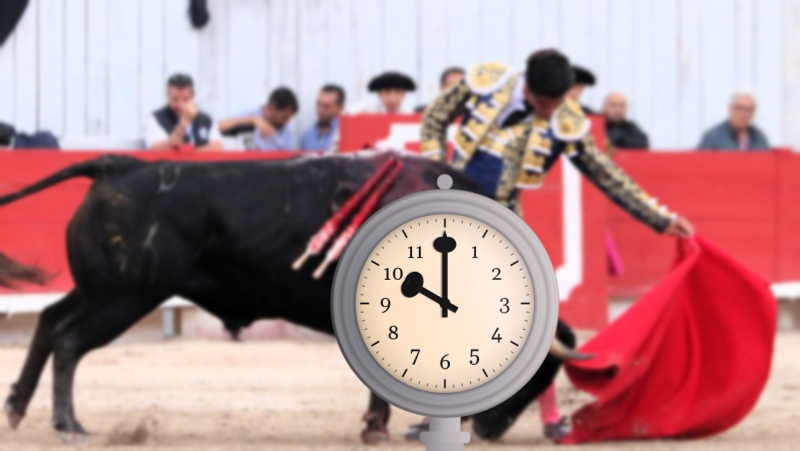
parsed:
10:00
